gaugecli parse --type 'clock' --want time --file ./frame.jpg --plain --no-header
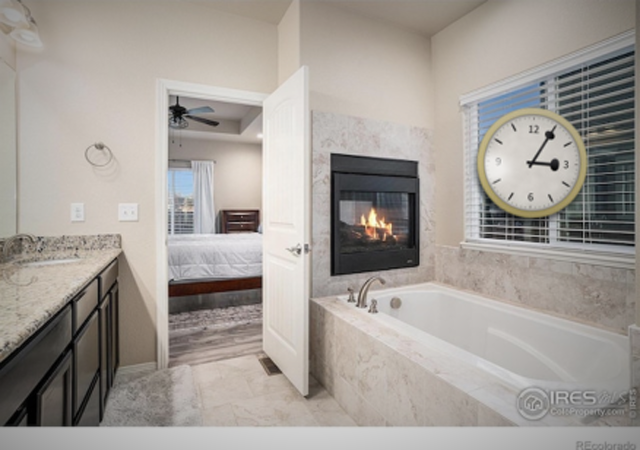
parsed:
3:05
